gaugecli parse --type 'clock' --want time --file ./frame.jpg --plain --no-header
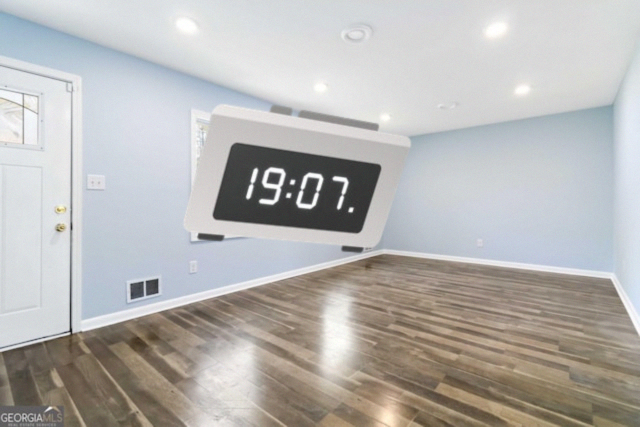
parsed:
19:07
